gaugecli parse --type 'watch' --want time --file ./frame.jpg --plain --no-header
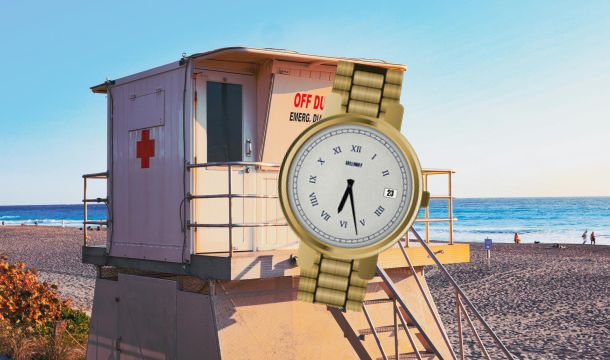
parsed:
6:27
